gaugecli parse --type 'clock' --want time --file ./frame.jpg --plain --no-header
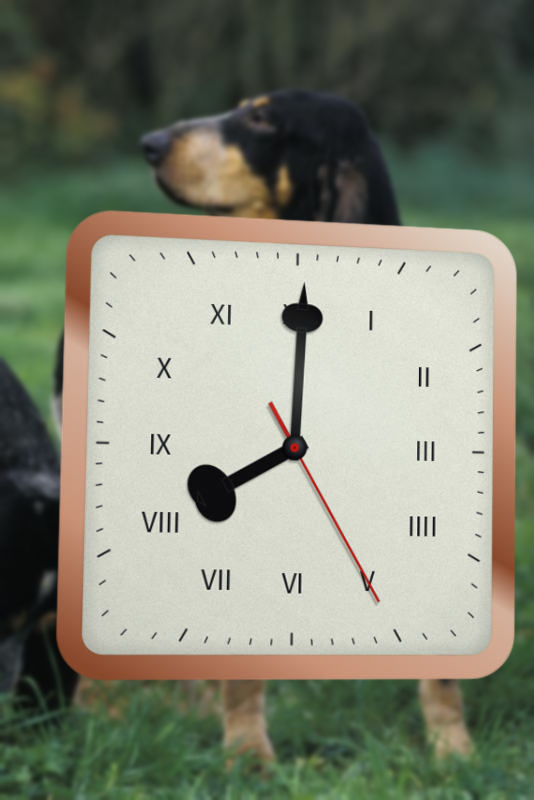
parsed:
8:00:25
